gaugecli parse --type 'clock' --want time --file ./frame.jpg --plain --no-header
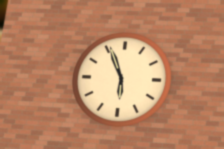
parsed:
5:56
